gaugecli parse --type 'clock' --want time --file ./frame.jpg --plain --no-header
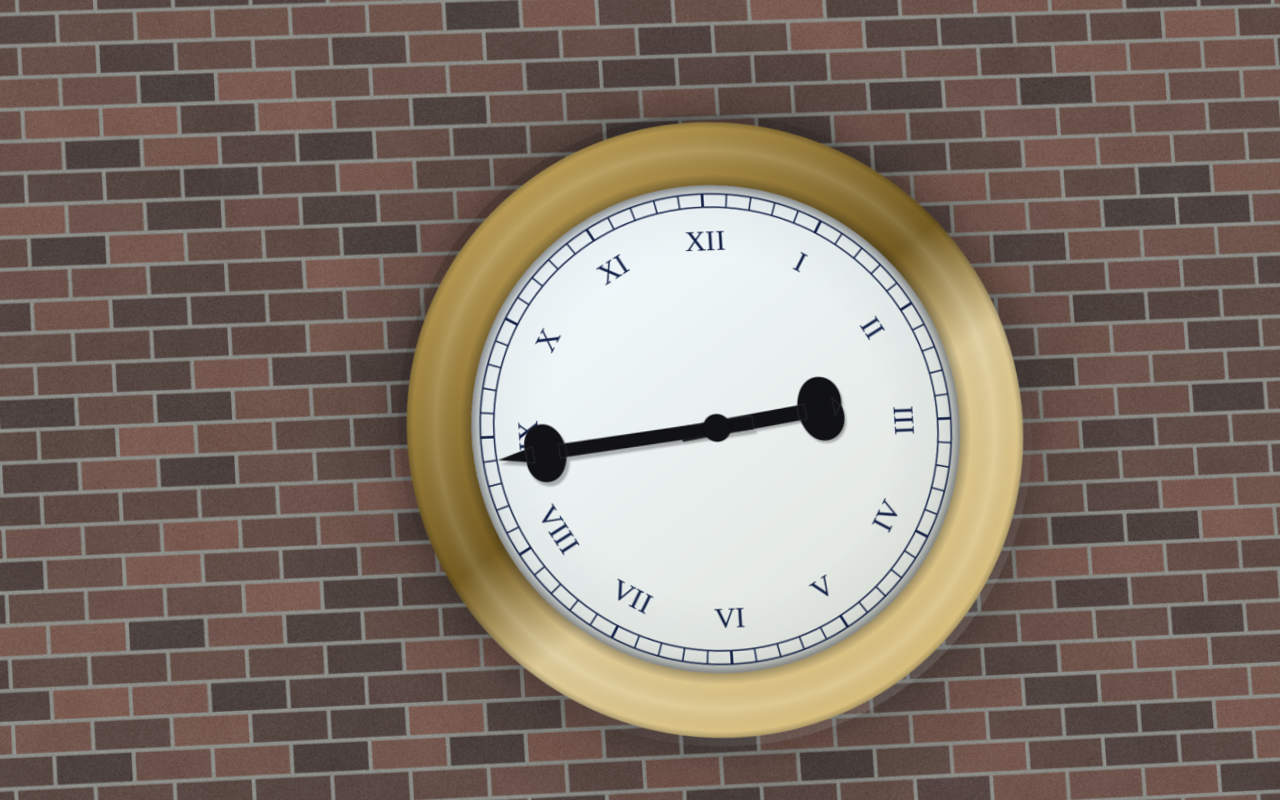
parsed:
2:44
